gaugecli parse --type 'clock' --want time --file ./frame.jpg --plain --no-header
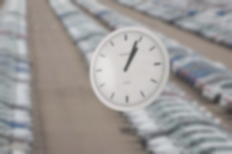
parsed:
1:04
